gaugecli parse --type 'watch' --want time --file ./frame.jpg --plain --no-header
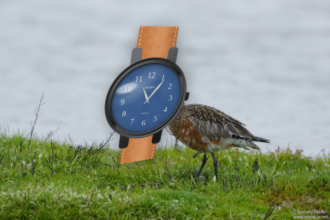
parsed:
11:06
